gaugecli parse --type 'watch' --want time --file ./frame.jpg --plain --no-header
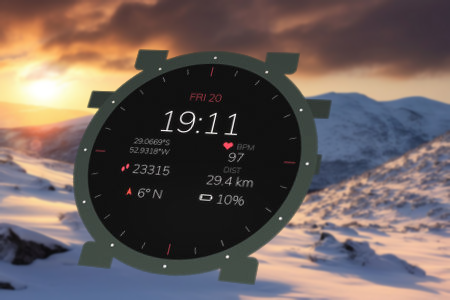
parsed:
19:11
